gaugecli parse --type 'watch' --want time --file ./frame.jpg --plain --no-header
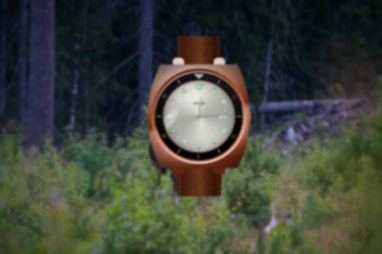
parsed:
12:14
